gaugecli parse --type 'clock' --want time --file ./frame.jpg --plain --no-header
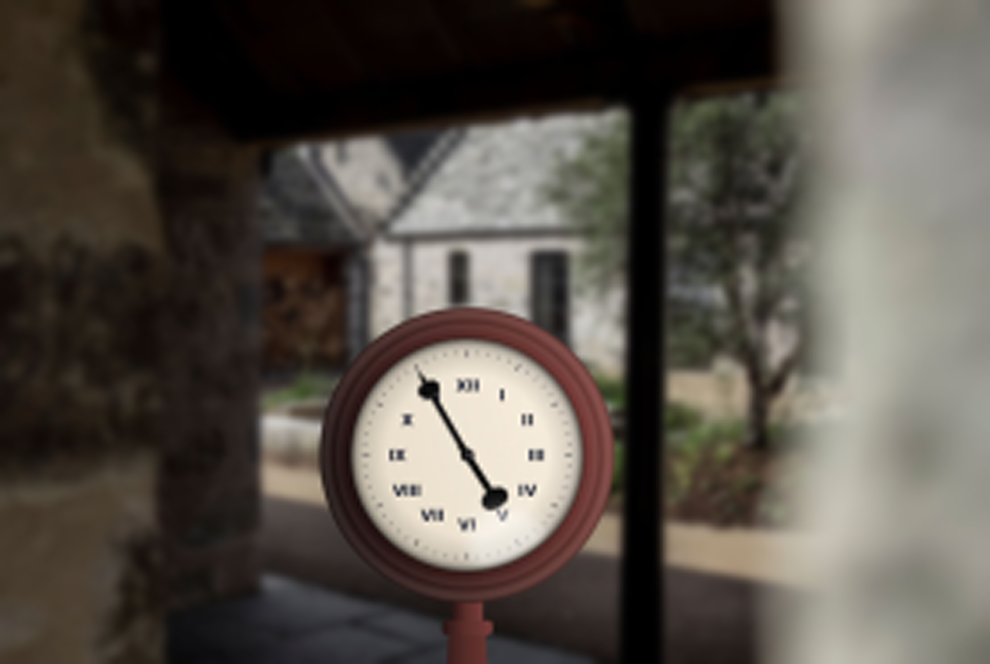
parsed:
4:55
